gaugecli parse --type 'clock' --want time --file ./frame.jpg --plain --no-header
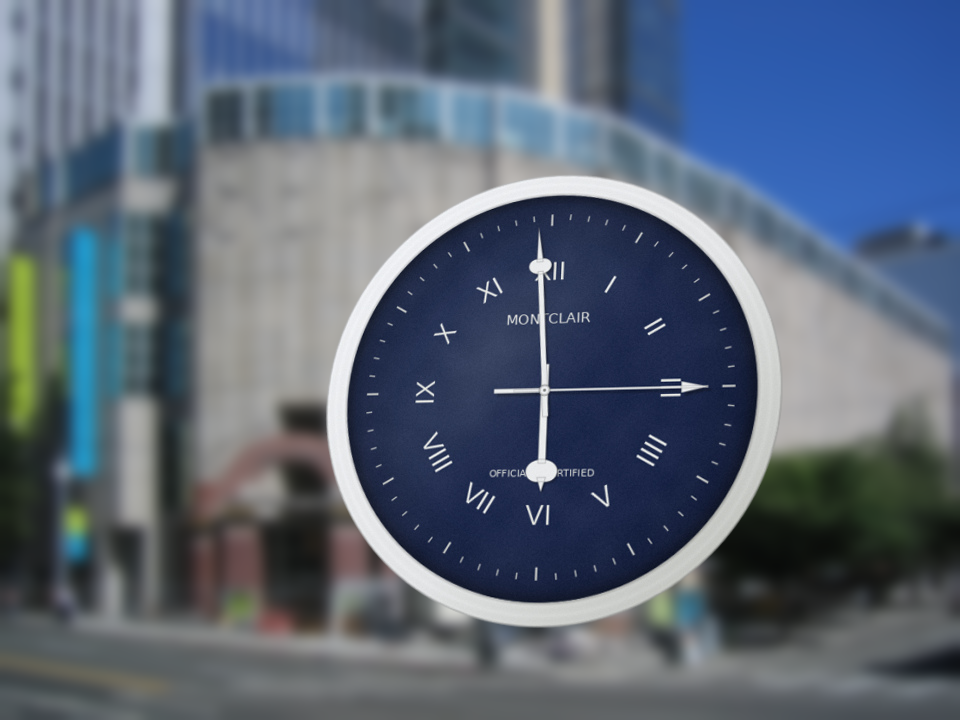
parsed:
5:59:15
